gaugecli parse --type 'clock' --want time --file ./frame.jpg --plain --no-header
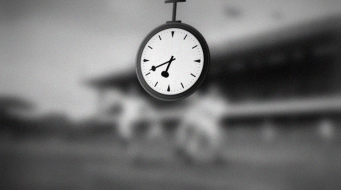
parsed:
6:41
